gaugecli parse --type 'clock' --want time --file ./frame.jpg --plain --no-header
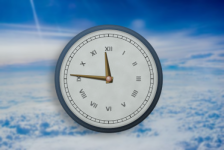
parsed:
11:46
